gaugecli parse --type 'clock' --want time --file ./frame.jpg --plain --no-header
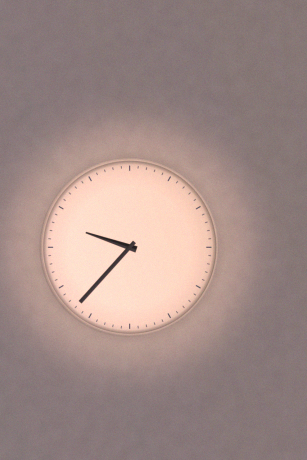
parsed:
9:37
